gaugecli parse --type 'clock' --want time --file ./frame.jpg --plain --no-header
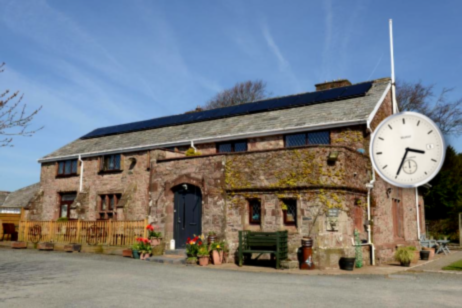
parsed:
3:35
